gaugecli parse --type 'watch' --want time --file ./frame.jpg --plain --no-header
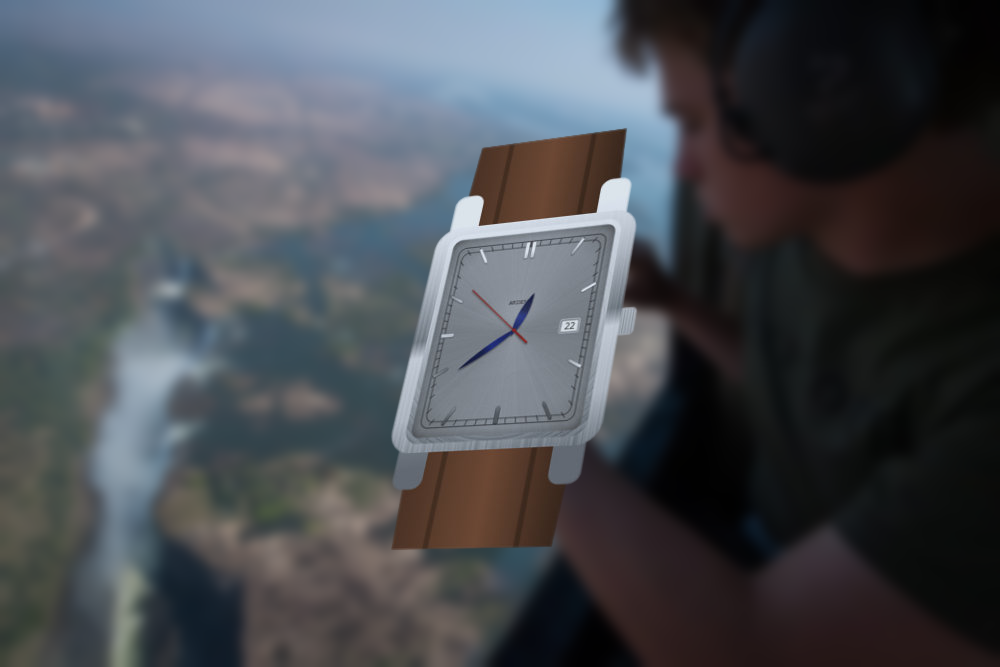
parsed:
12:38:52
